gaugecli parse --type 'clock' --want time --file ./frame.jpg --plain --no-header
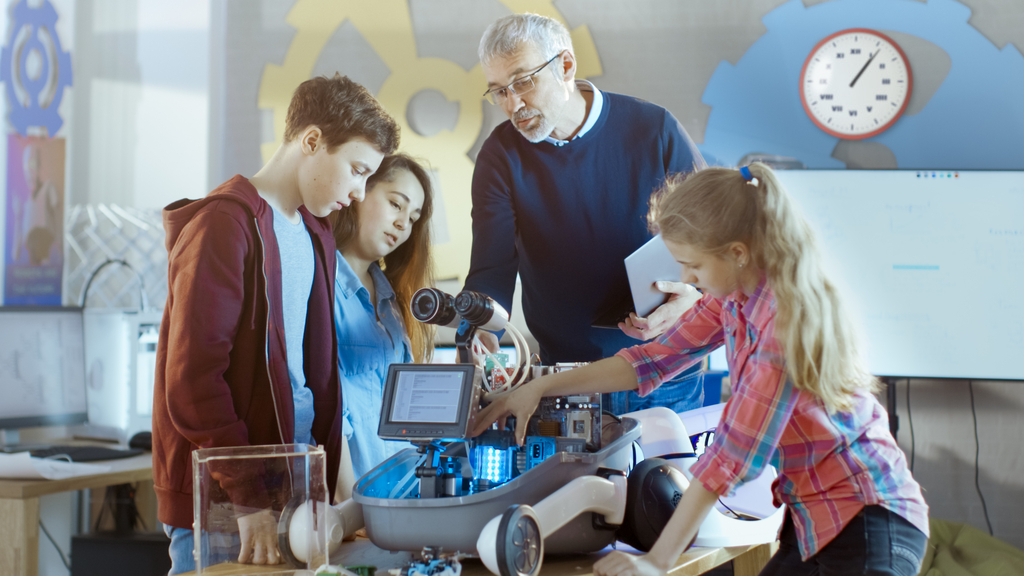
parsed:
1:06
